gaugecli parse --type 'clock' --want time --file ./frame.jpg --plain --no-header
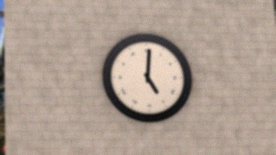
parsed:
5:01
